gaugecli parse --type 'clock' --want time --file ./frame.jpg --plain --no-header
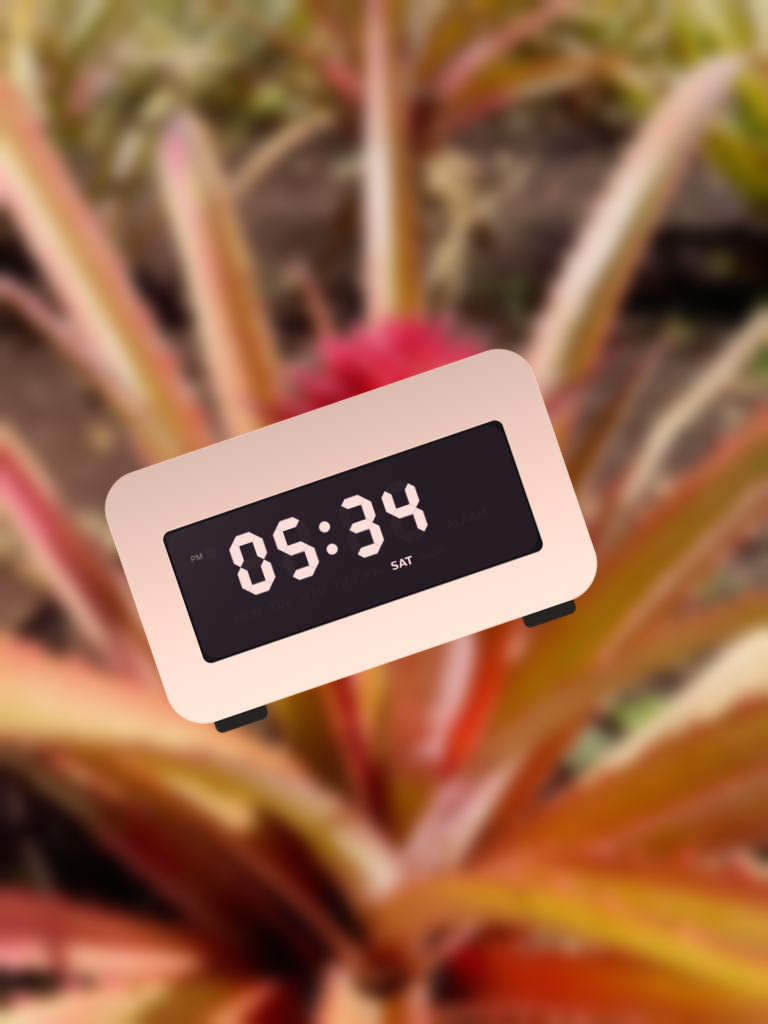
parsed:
5:34
